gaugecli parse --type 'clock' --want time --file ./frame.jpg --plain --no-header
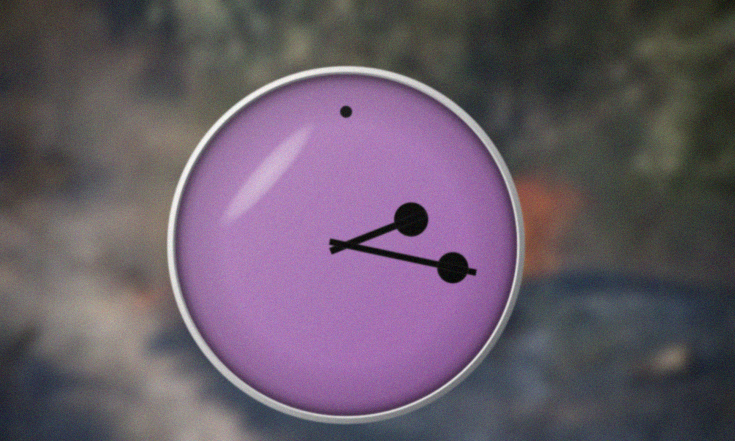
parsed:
2:17
